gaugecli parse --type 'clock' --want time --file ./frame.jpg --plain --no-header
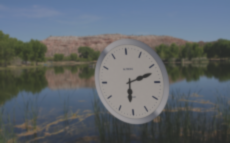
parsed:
6:12
